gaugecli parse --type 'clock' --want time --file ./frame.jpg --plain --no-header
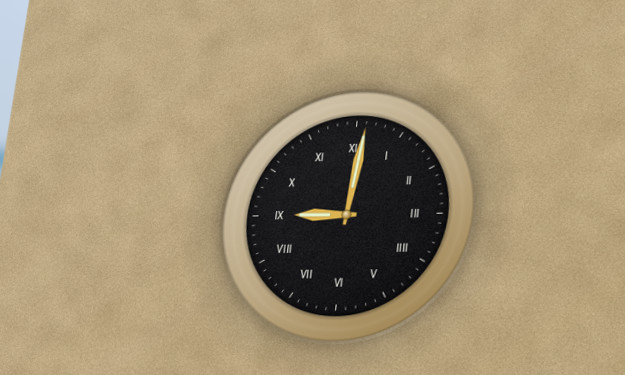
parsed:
9:01
